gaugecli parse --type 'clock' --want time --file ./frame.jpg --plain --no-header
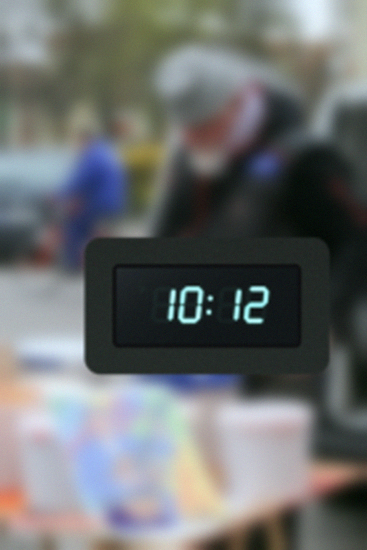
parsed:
10:12
